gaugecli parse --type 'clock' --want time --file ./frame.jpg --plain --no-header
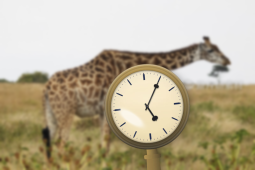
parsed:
5:05
